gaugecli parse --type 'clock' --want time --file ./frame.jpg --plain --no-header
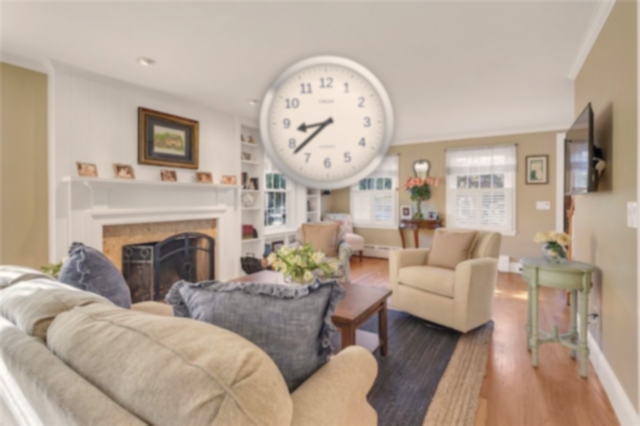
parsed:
8:38
